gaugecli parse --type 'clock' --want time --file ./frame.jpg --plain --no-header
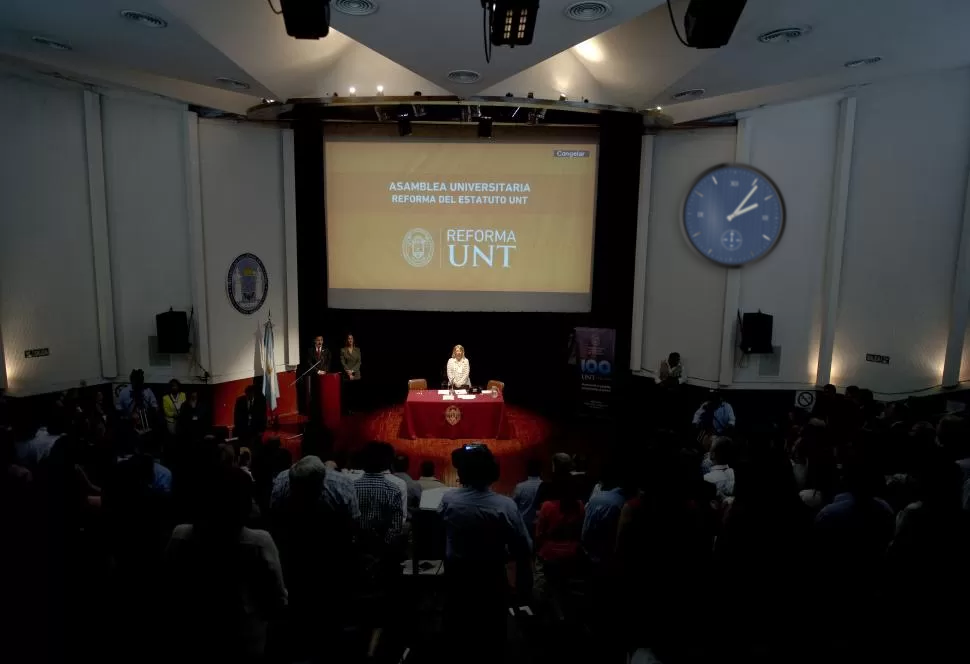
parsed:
2:06
